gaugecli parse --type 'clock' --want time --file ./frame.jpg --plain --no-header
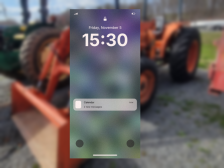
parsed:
15:30
